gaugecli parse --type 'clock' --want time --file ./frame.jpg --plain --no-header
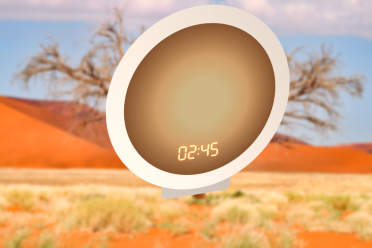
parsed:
2:45
